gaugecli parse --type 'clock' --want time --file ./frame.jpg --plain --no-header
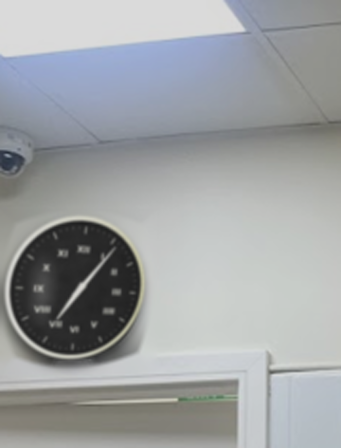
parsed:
7:06
